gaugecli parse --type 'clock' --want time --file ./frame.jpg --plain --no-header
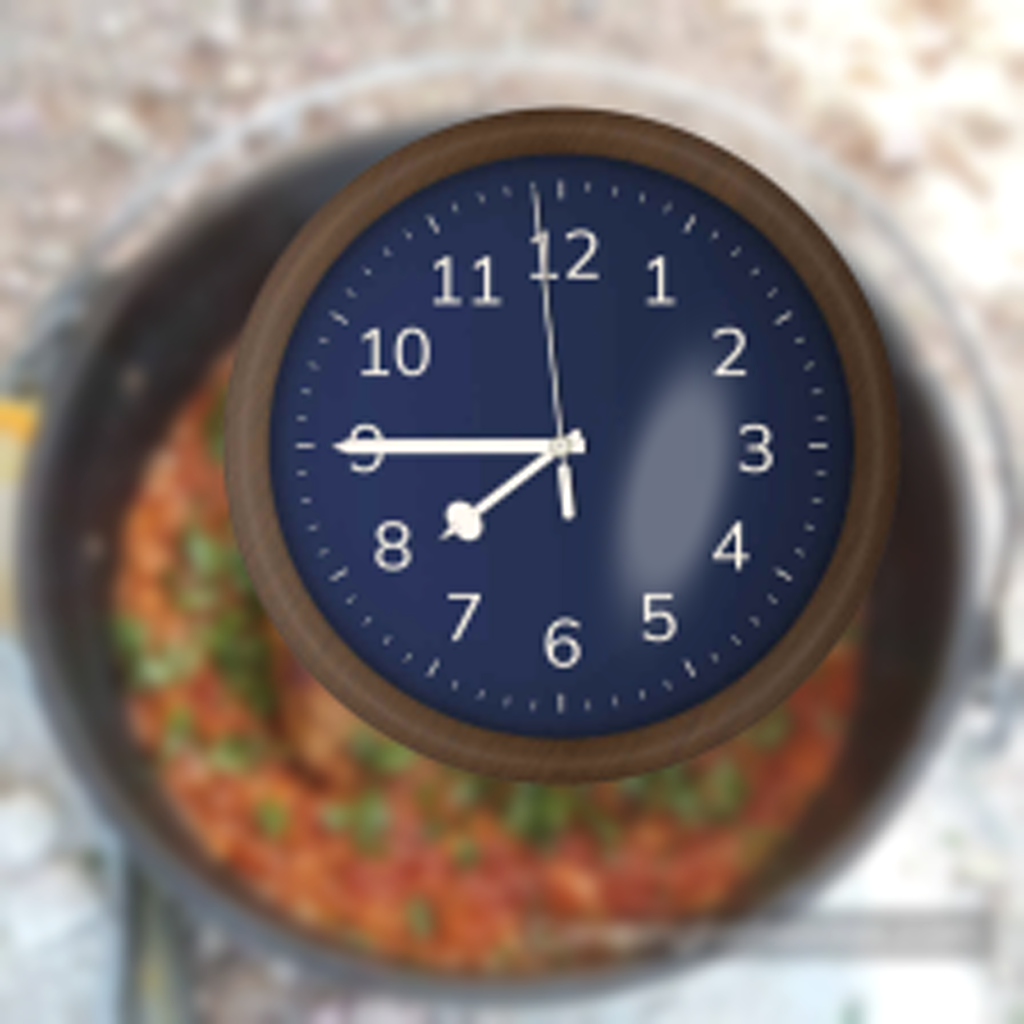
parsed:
7:44:59
